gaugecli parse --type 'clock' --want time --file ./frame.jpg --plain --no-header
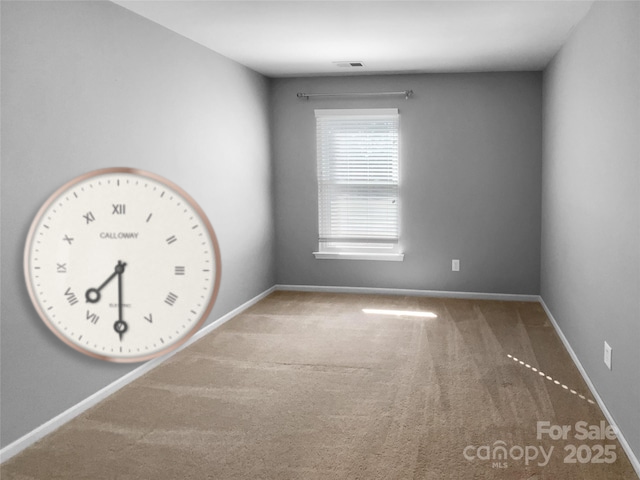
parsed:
7:30
